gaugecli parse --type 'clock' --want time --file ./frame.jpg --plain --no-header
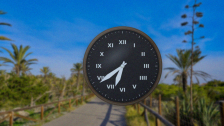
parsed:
6:39
